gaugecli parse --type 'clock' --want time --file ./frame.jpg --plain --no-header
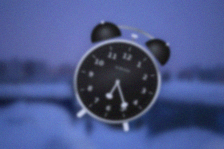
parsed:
6:24
